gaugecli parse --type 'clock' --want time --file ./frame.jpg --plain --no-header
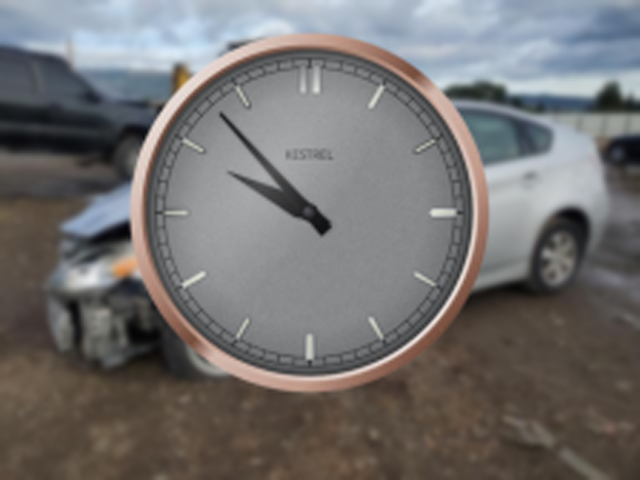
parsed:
9:53
